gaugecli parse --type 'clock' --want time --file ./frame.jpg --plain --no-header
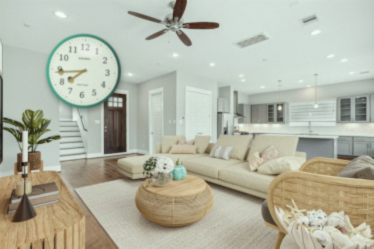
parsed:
7:44
